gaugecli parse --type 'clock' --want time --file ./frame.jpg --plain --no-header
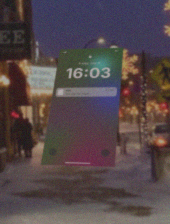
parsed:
16:03
